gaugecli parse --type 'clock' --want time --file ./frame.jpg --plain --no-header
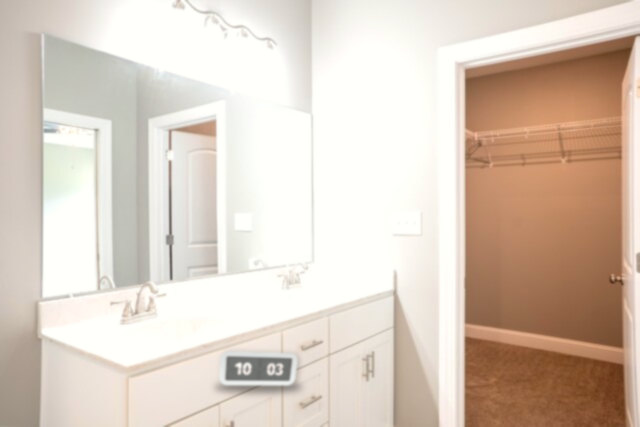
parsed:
10:03
